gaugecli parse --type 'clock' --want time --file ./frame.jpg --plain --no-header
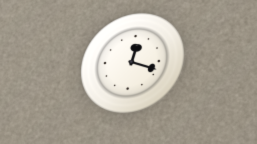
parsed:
12:18
